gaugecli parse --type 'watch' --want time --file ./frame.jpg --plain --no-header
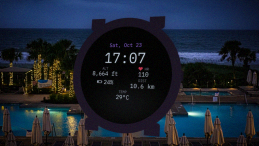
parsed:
17:07
